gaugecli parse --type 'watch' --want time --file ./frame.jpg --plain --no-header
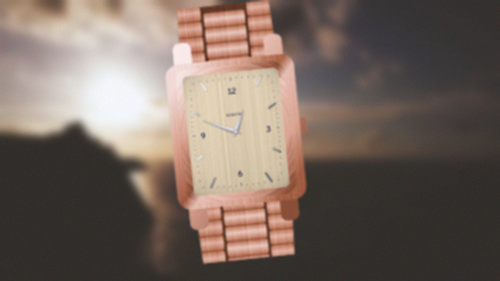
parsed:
12:49
